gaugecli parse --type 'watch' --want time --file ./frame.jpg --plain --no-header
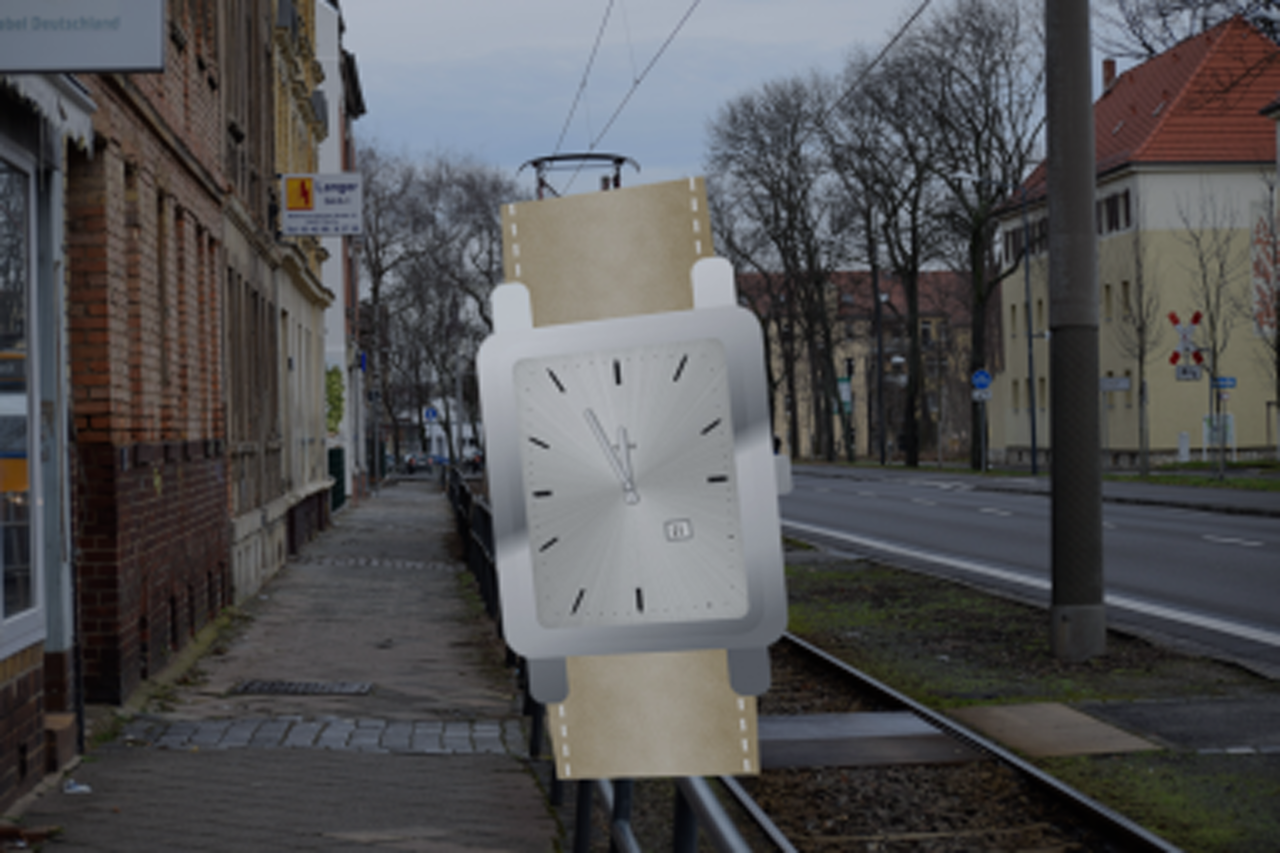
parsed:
11:56
